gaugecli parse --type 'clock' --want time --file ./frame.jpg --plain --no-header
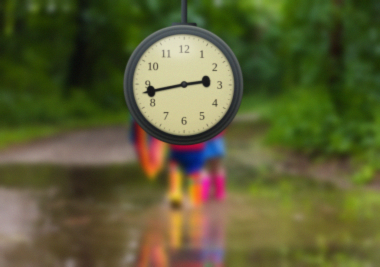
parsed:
2:43
